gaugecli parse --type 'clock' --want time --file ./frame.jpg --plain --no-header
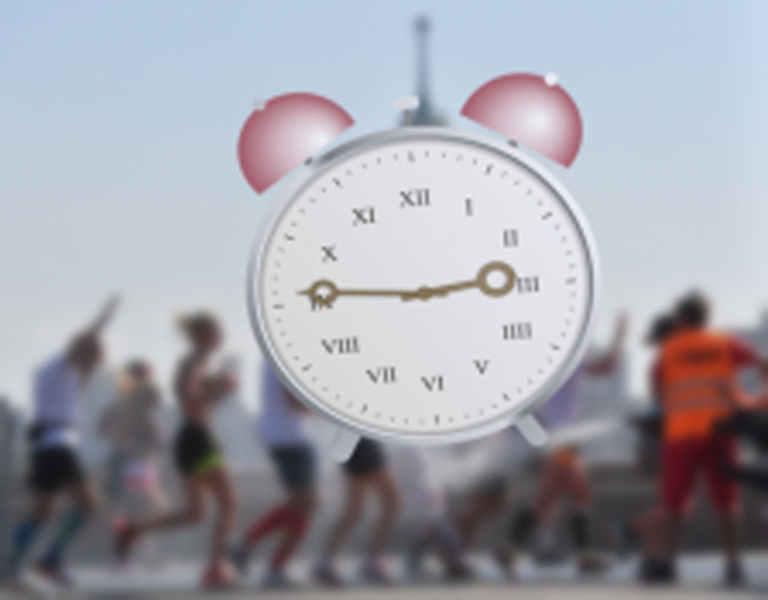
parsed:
2:46
